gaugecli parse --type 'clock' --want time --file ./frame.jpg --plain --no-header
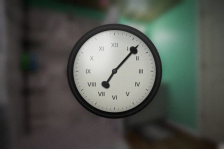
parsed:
7:07
